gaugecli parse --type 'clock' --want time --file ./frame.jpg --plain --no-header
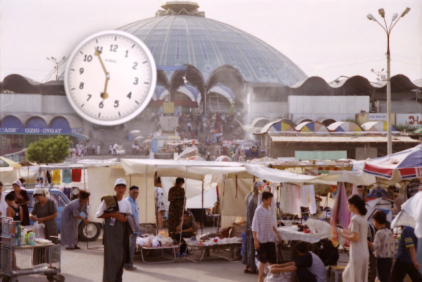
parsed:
5:54
